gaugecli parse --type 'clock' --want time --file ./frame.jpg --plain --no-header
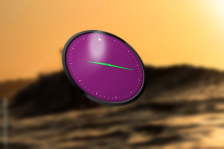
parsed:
9:17
